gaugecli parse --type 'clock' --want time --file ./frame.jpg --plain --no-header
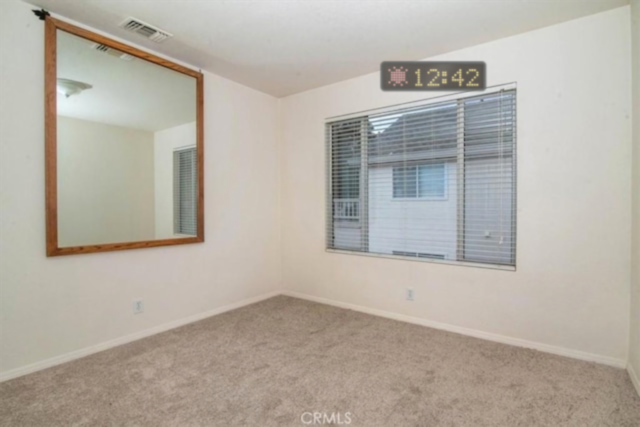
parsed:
12:42
